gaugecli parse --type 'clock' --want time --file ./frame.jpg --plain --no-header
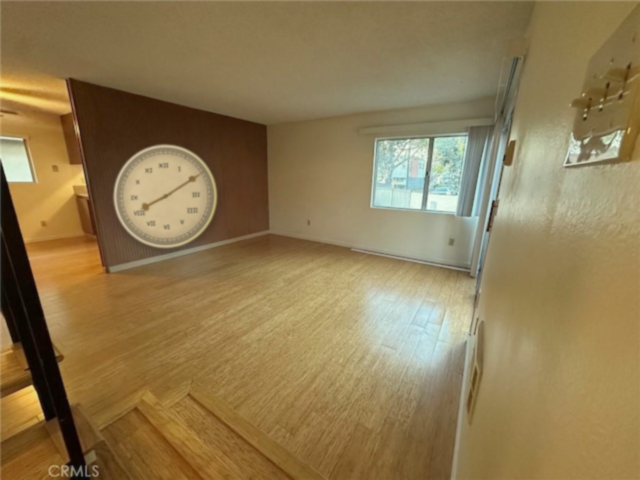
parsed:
8:10
